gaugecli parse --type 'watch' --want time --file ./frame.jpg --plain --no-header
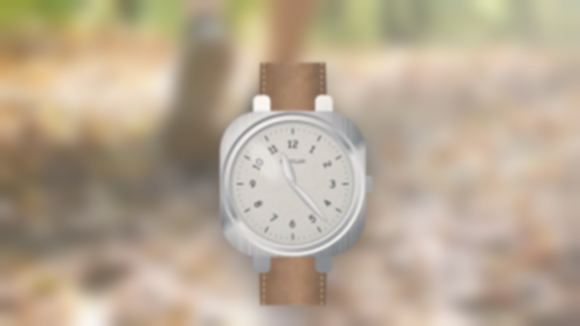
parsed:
11:23
